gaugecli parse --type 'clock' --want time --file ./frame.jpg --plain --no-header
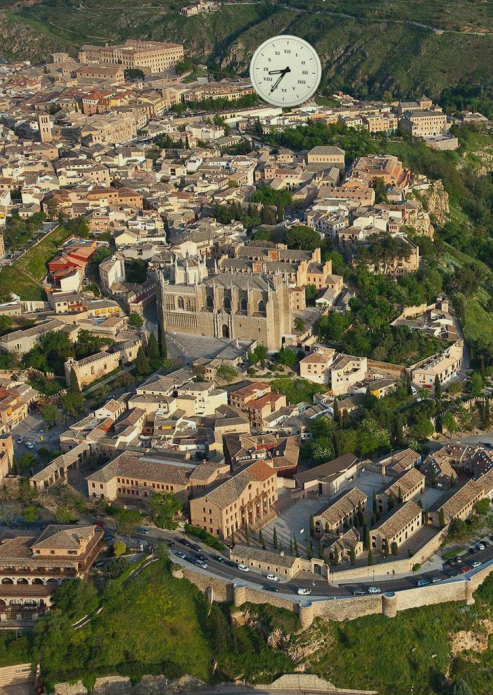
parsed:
8:35
